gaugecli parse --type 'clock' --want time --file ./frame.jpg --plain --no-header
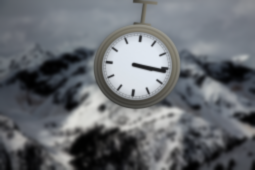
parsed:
3:16
